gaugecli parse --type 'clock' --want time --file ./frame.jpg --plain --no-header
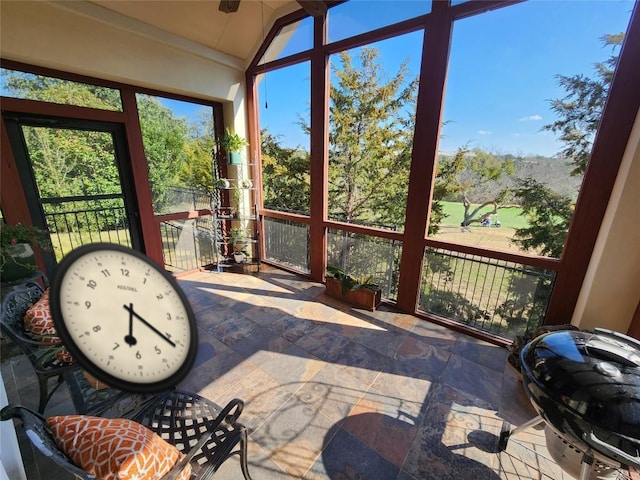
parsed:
6:21
